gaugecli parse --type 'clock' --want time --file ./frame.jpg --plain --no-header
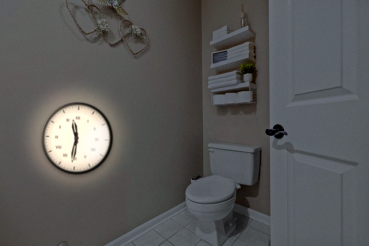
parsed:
11:31
